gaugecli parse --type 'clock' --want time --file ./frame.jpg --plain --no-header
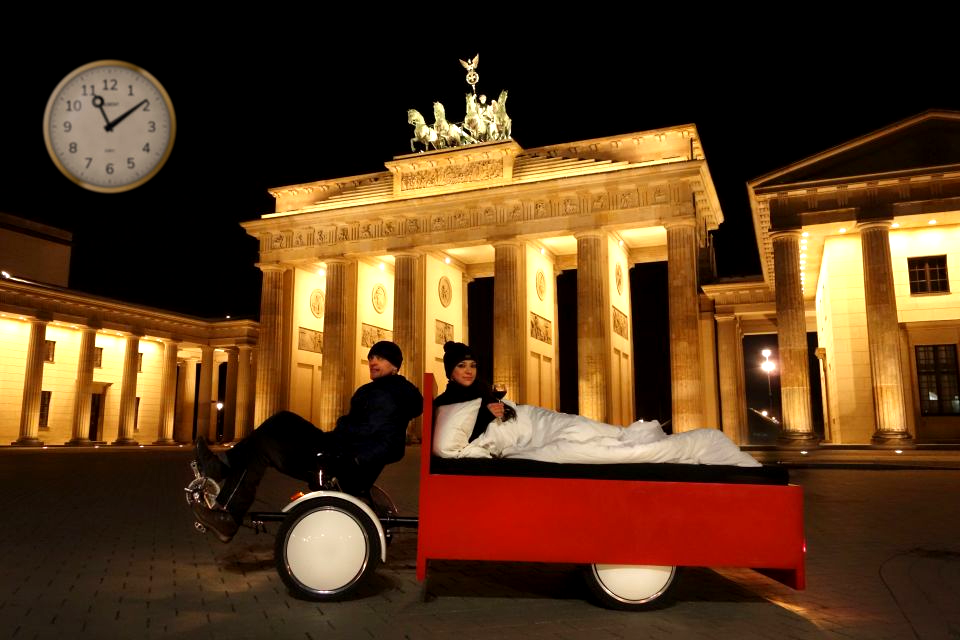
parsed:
11:09
